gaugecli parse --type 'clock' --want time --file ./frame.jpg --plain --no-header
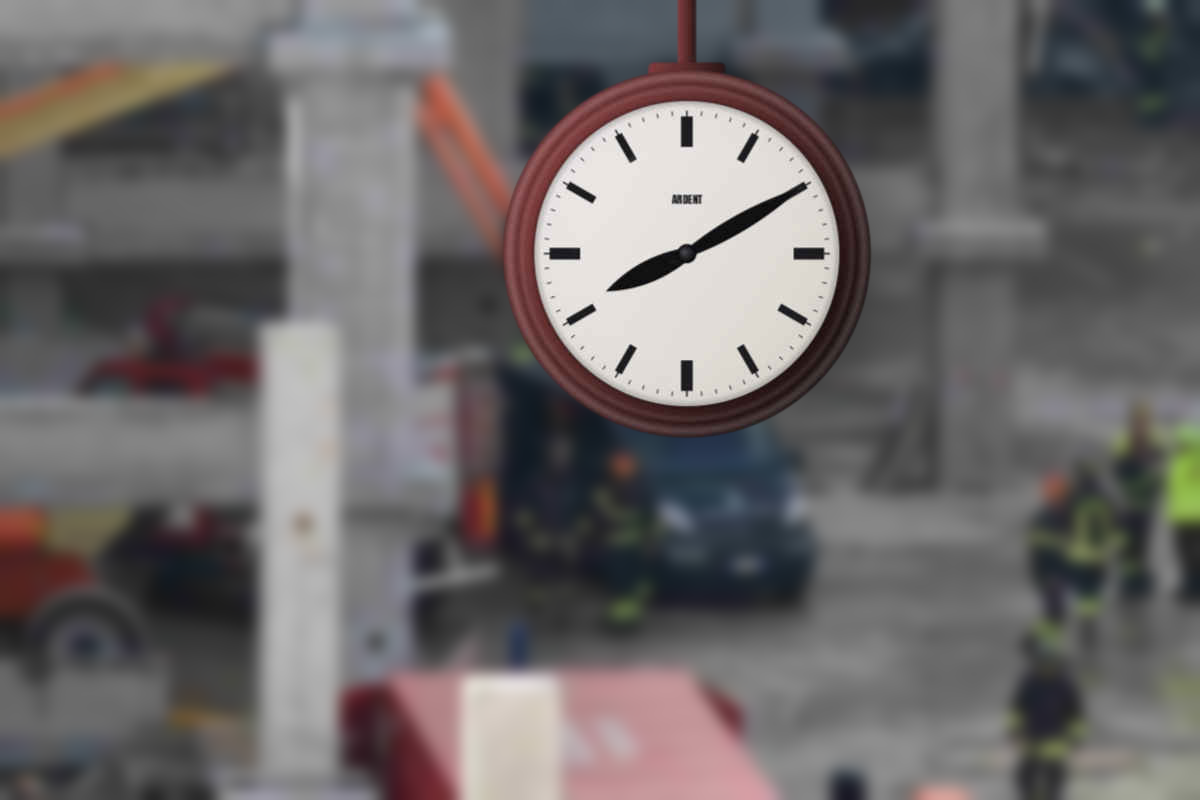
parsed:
8:10
